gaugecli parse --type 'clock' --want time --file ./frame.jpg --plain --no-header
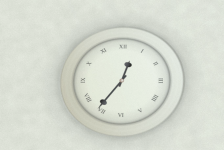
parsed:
12:36
